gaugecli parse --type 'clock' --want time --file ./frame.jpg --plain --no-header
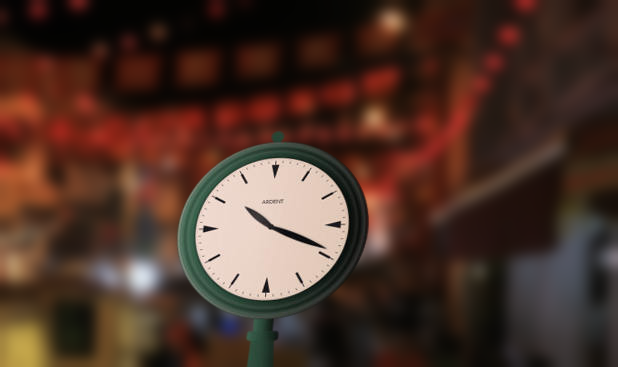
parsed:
10:19
